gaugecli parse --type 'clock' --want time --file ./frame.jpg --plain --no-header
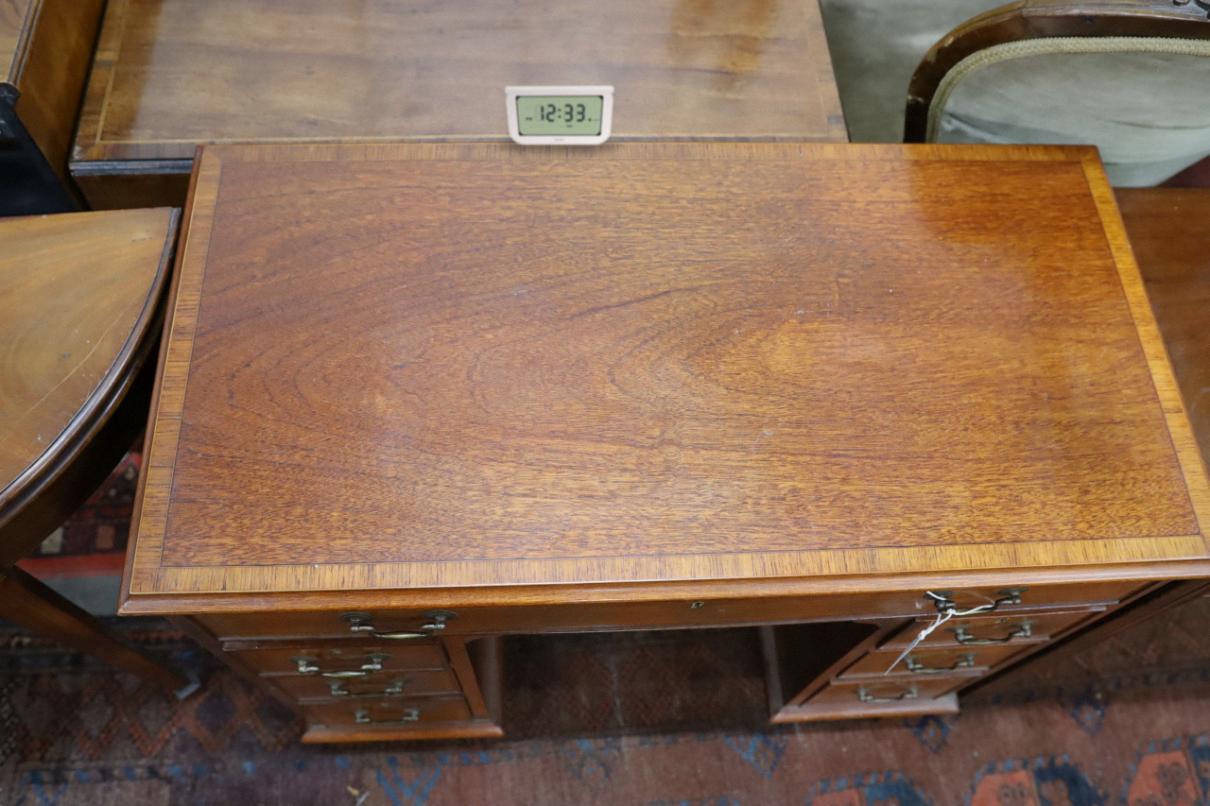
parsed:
12:33
